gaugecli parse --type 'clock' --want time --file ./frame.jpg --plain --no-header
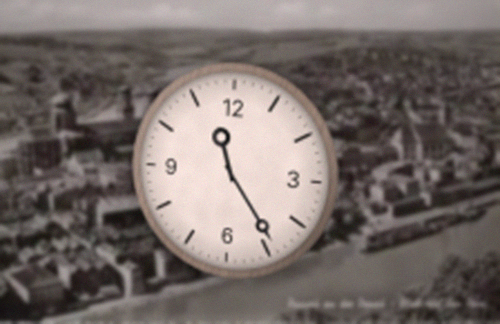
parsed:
11:24
